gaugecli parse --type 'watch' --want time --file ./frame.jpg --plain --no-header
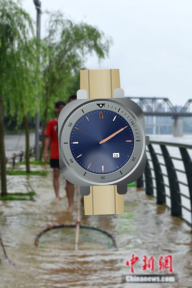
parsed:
2:10
